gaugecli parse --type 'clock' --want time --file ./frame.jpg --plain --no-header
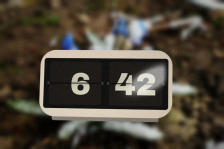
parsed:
6:42
